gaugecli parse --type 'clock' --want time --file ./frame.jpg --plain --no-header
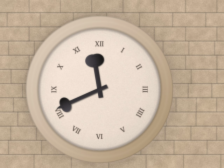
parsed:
11:41
